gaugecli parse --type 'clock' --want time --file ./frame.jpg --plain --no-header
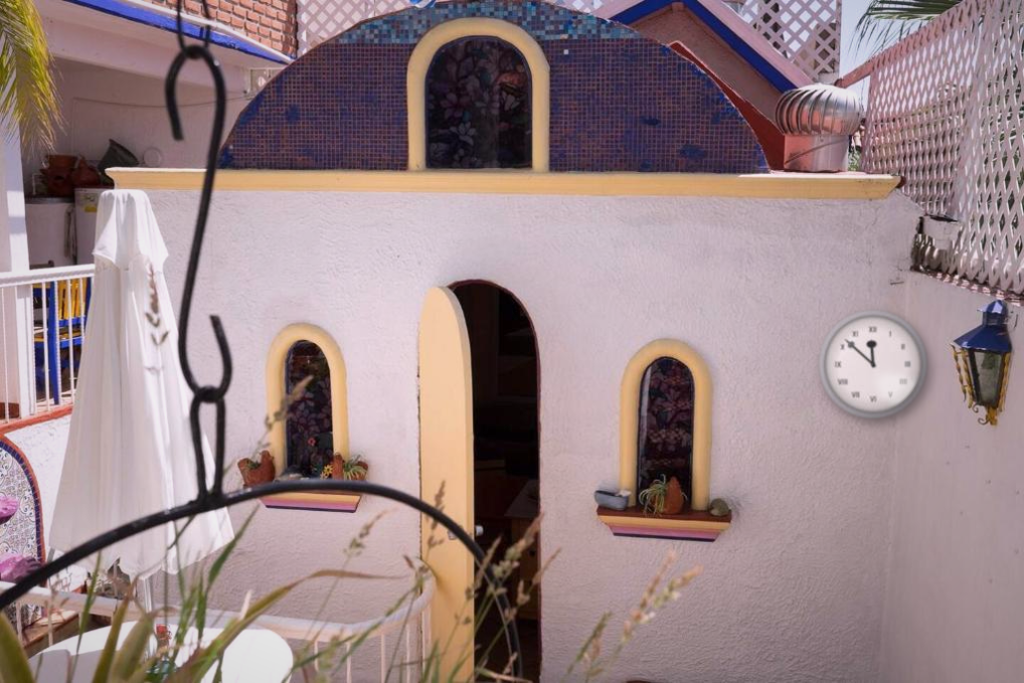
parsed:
11:52
